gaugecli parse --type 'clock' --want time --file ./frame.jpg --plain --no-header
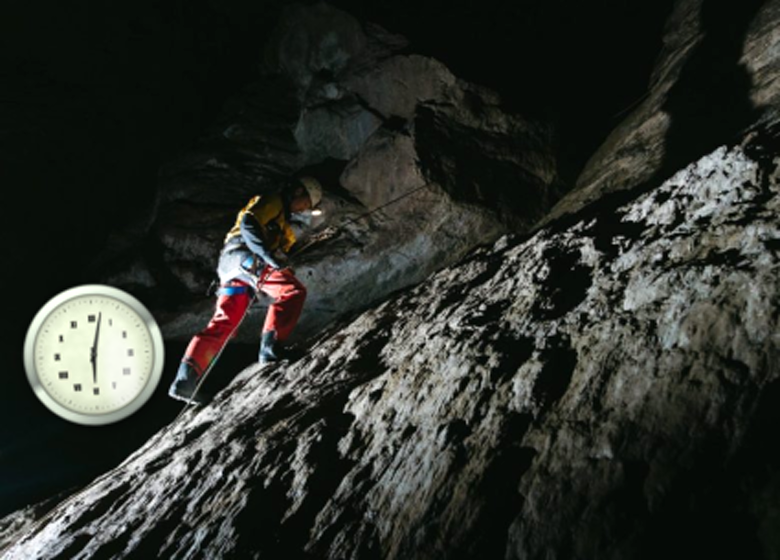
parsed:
6:02
